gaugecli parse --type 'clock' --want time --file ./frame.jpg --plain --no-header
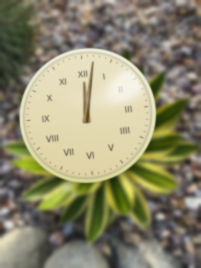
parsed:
12:02
